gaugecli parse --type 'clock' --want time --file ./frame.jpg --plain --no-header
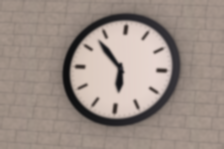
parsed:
5:53
